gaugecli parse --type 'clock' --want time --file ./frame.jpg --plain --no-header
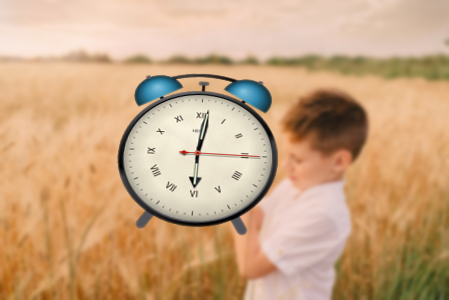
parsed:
6:01:15
